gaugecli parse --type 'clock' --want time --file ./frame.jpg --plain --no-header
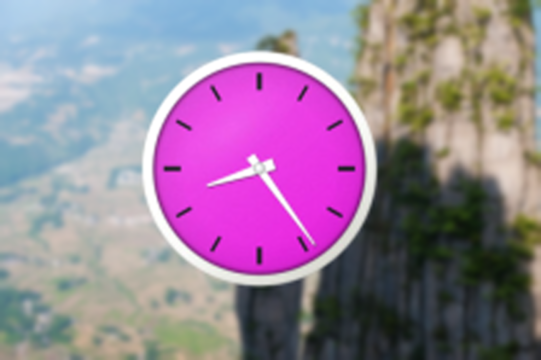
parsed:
8:24
